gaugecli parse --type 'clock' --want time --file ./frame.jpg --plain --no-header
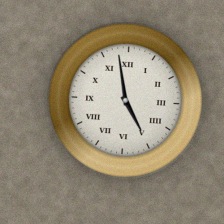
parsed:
4:58
